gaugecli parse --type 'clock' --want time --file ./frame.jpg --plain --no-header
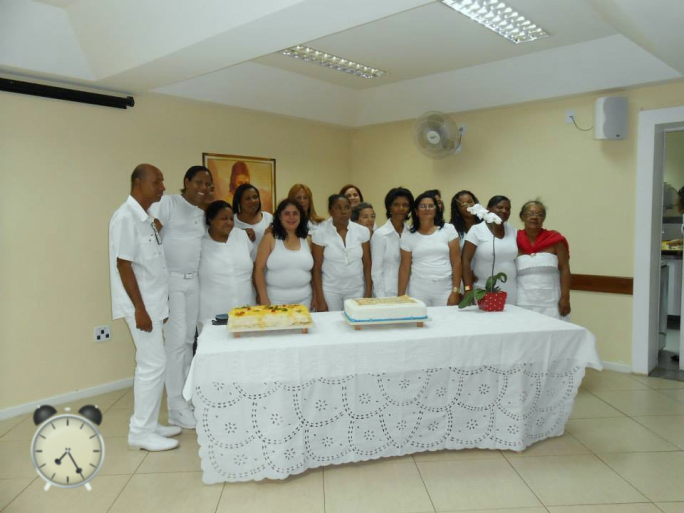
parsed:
7:25
